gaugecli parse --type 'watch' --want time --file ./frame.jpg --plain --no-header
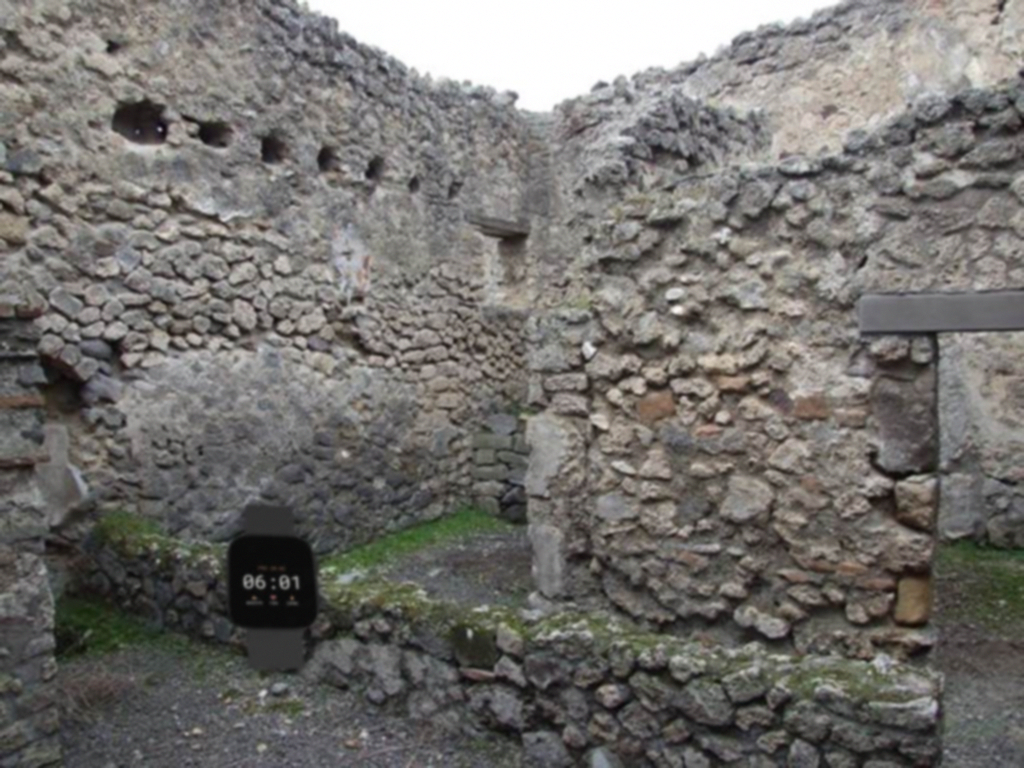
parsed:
6:01
